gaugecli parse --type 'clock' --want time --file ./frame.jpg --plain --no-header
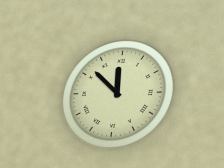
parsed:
11:52
